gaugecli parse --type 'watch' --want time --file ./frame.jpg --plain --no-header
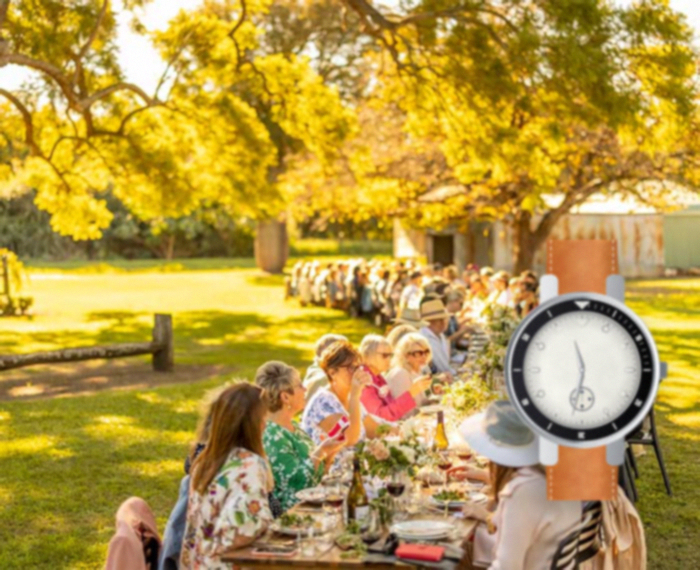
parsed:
11:32
